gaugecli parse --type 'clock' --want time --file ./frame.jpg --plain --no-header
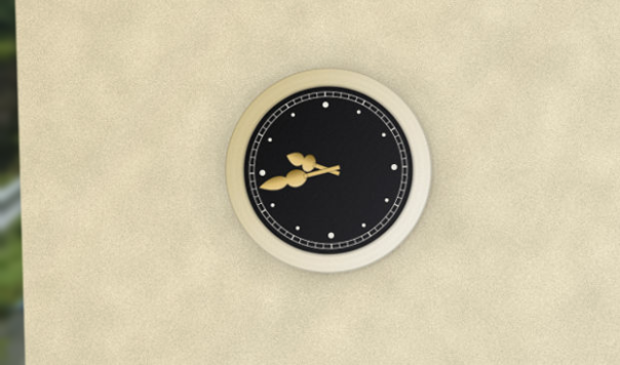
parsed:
9:43
